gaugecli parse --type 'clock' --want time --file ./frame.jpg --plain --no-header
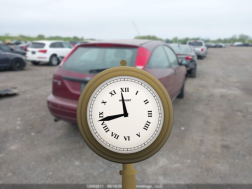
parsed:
11:43
